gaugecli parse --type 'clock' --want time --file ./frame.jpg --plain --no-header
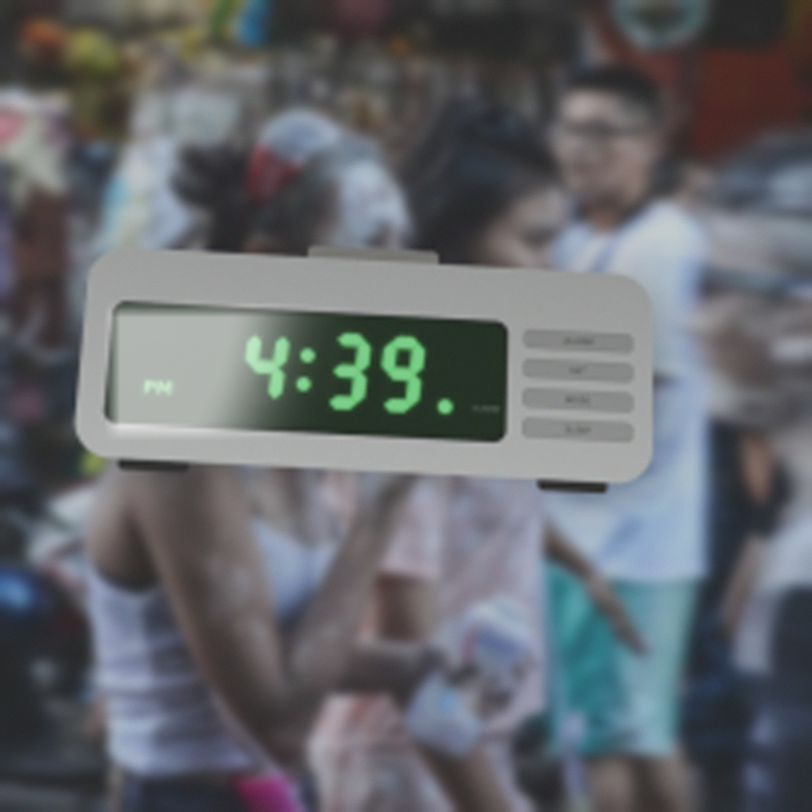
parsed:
4:39
